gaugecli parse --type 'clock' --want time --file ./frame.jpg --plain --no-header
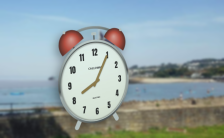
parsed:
8:05
